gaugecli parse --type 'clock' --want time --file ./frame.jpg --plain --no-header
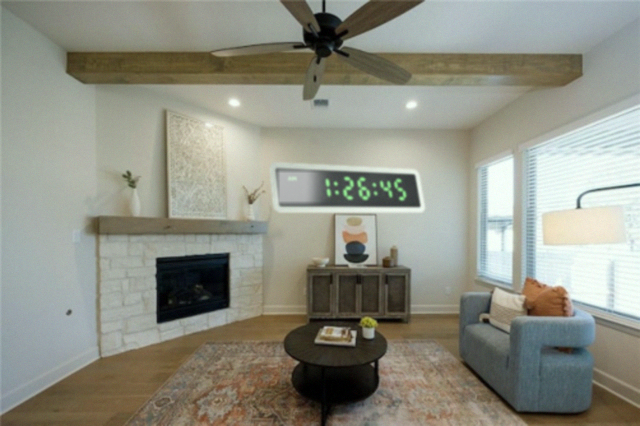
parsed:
1:26:45
